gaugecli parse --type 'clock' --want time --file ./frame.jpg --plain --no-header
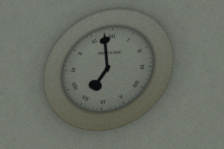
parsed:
6:58
